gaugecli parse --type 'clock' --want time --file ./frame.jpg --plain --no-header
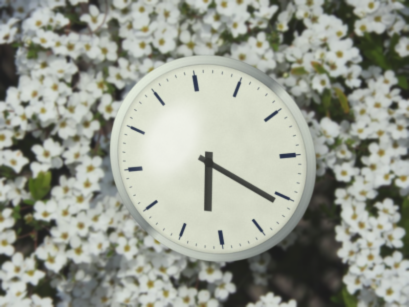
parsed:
6:21
